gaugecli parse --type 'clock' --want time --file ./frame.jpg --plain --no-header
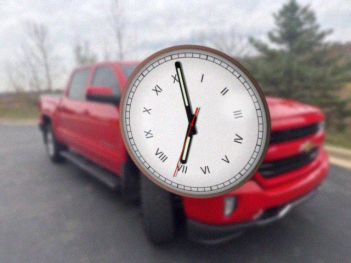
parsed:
7:00:36
